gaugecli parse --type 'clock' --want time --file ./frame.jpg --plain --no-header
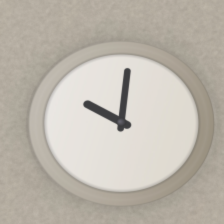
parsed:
10:01
